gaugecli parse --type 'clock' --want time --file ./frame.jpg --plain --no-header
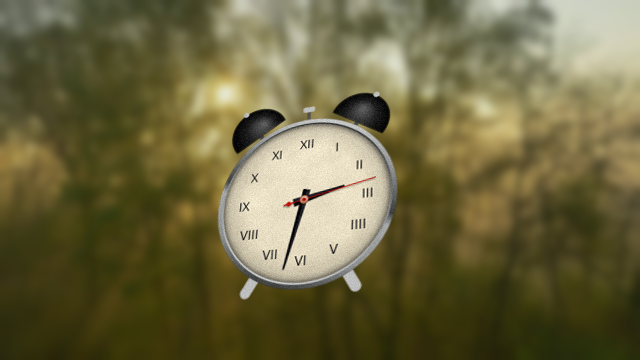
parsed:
2:32:13
